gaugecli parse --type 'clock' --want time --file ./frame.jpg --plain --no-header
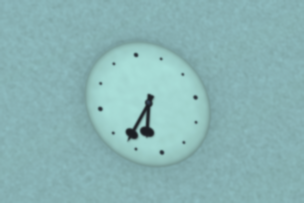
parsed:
6:37
